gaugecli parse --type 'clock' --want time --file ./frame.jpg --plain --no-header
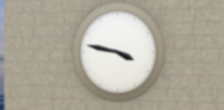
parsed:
3:47
